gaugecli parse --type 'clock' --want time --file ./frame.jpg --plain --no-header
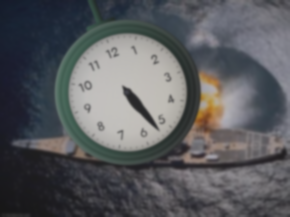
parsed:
5:27
